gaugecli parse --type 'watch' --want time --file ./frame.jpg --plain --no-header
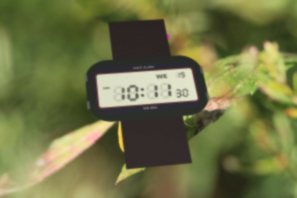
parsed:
10:11
